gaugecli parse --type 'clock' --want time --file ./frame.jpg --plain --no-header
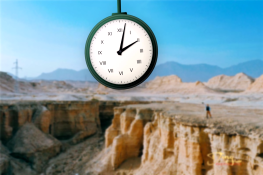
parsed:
2:02
